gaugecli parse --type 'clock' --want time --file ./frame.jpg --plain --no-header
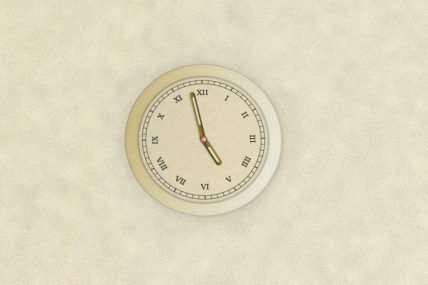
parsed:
4:58
